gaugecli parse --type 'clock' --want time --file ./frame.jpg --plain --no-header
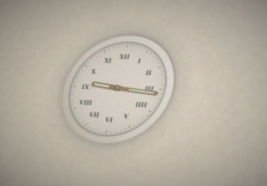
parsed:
9:16
